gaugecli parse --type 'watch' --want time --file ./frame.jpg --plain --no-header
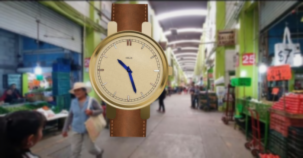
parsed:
10:27
